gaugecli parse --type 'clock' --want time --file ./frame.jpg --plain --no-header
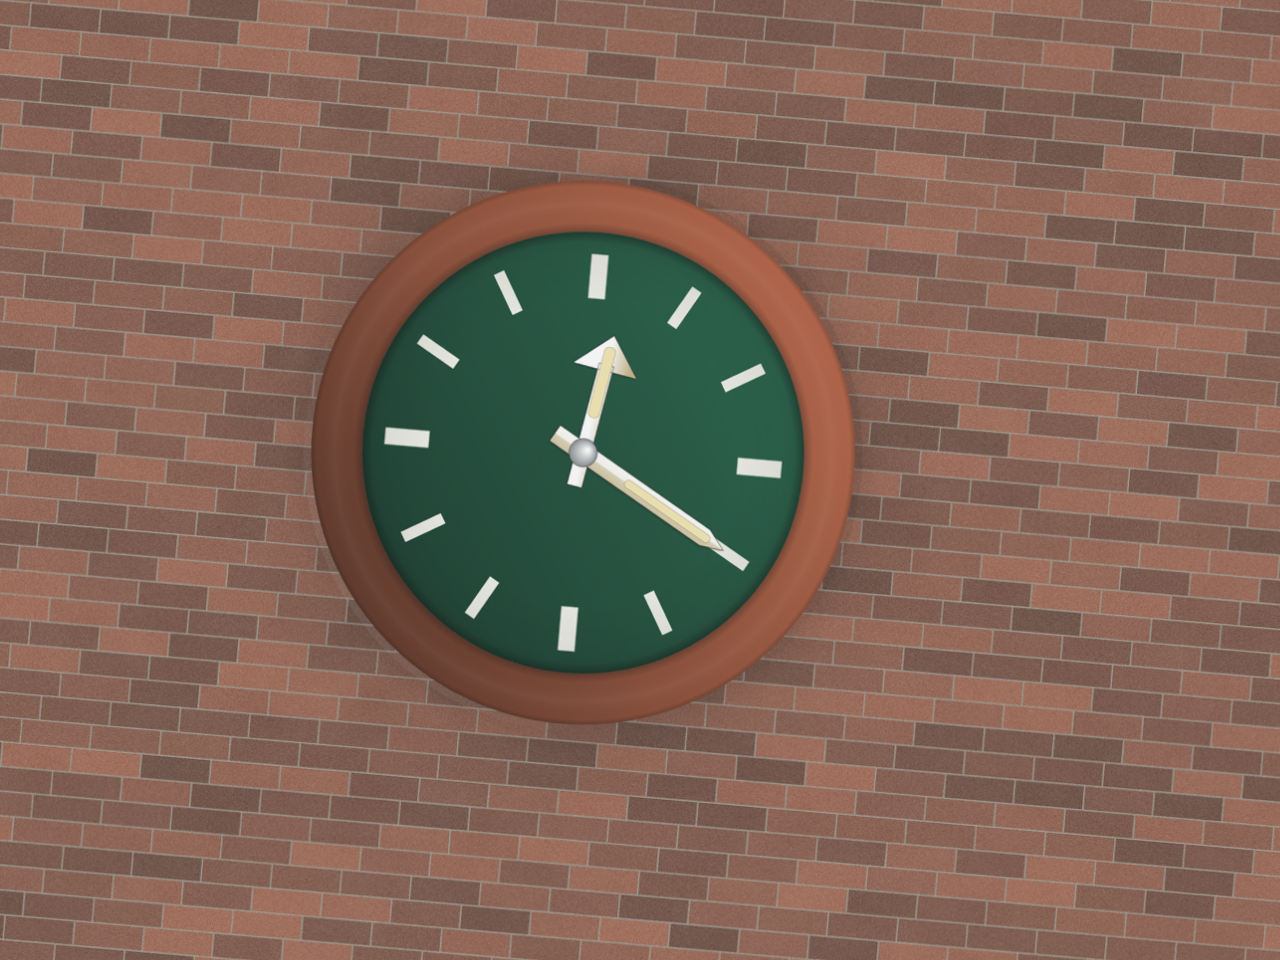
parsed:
12:20
